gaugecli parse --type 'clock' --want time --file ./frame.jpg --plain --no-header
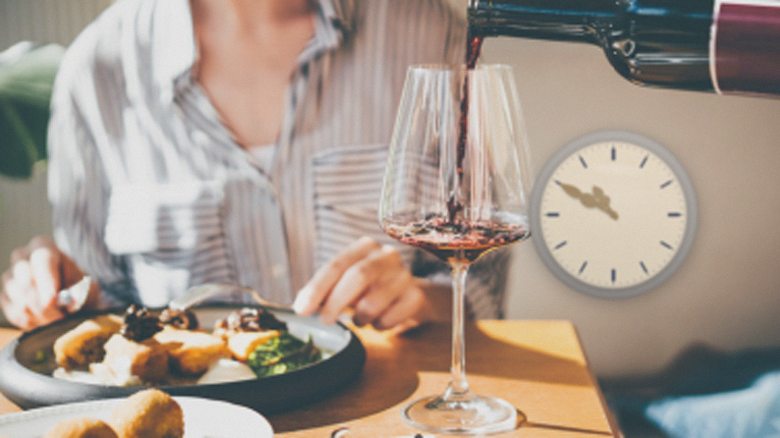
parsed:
10:50
